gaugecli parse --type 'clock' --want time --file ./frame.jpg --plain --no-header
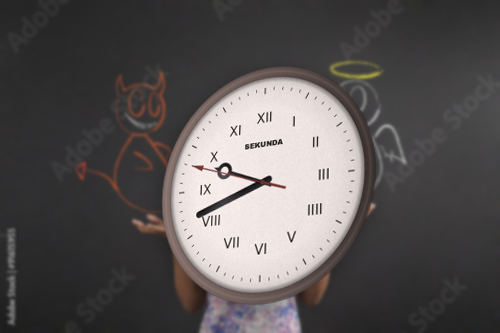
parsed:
9:41:48
